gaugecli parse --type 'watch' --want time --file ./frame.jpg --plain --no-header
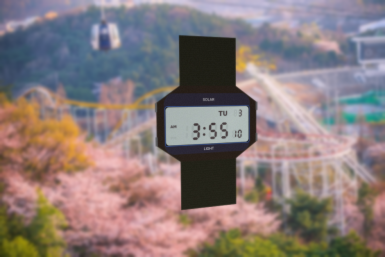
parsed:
3:55
